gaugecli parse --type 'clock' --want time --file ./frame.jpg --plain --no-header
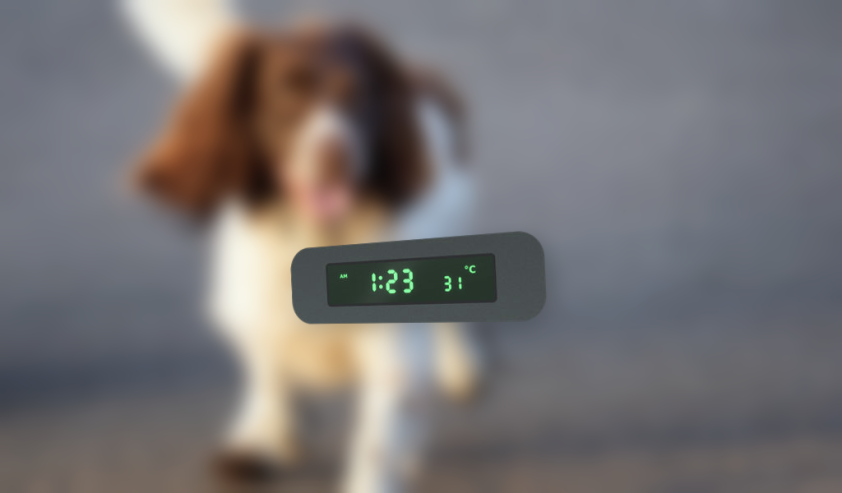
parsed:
1:23
